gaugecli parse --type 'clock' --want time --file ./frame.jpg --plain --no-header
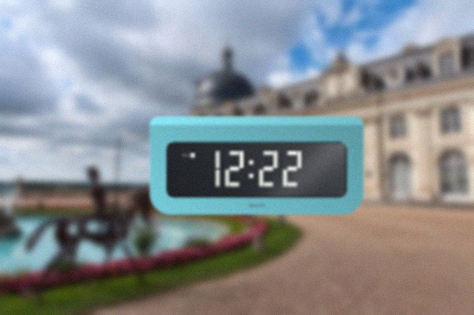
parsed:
12:22
